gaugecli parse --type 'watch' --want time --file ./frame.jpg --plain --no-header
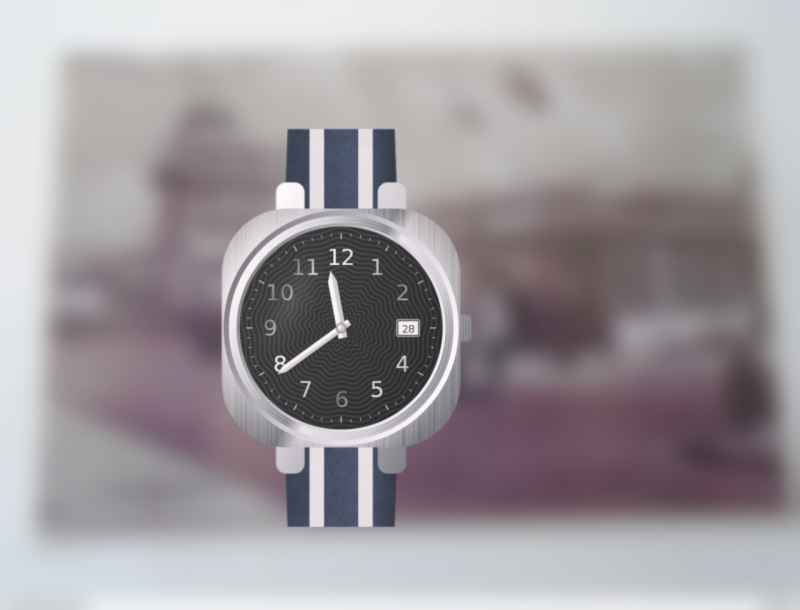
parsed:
11:39
